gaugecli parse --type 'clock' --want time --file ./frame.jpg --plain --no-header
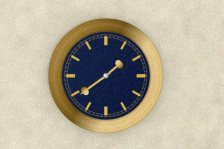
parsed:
1:39
